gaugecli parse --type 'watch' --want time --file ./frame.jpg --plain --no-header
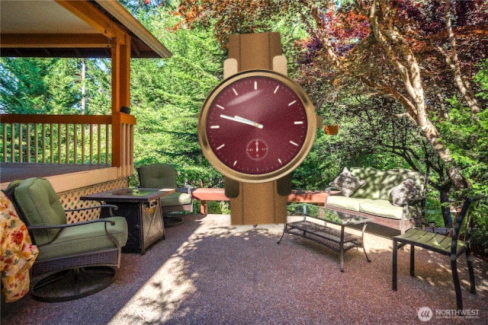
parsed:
9:48
